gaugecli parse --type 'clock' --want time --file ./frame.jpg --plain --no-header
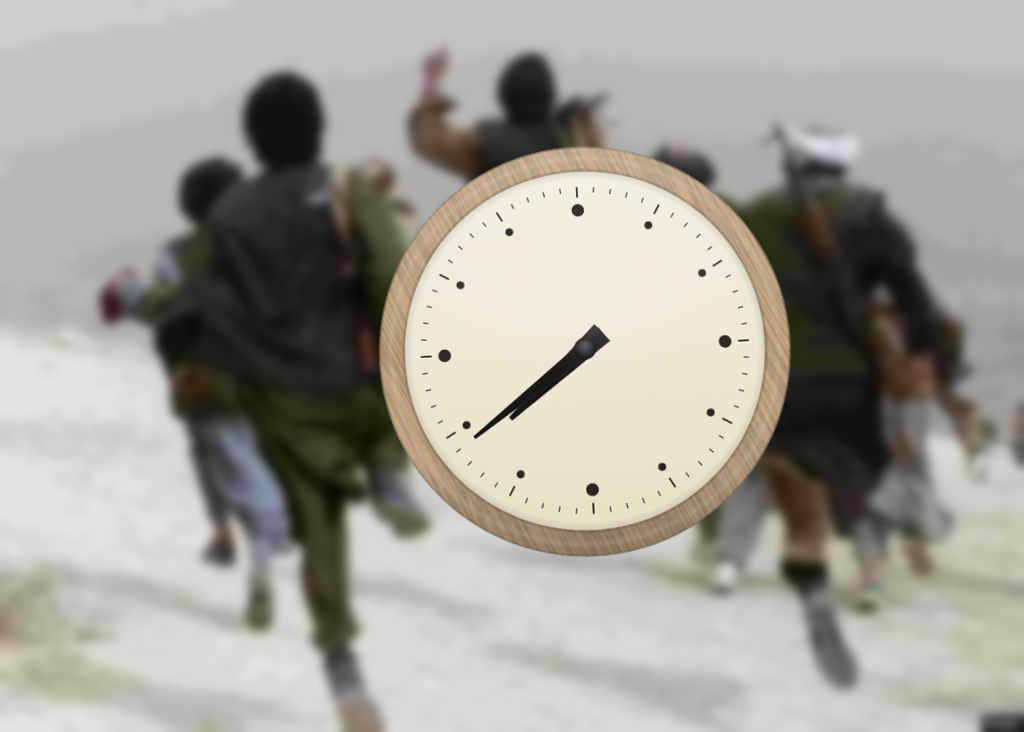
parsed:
7:39
